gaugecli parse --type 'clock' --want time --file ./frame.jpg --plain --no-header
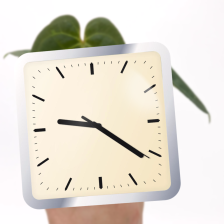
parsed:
9:21:21
